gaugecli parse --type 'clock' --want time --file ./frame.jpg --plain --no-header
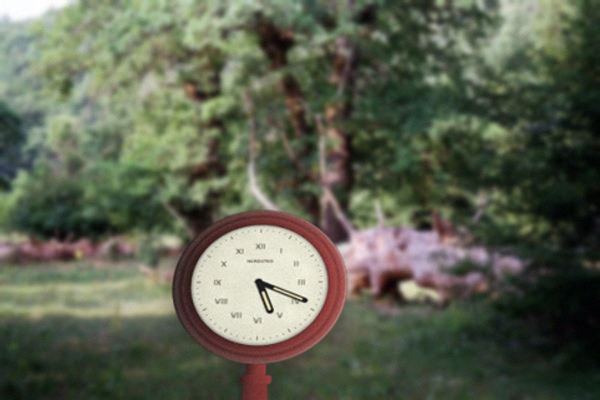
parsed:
5:19
